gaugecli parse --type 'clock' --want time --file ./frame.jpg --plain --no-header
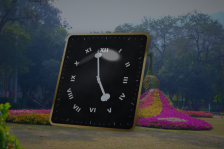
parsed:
4:58
